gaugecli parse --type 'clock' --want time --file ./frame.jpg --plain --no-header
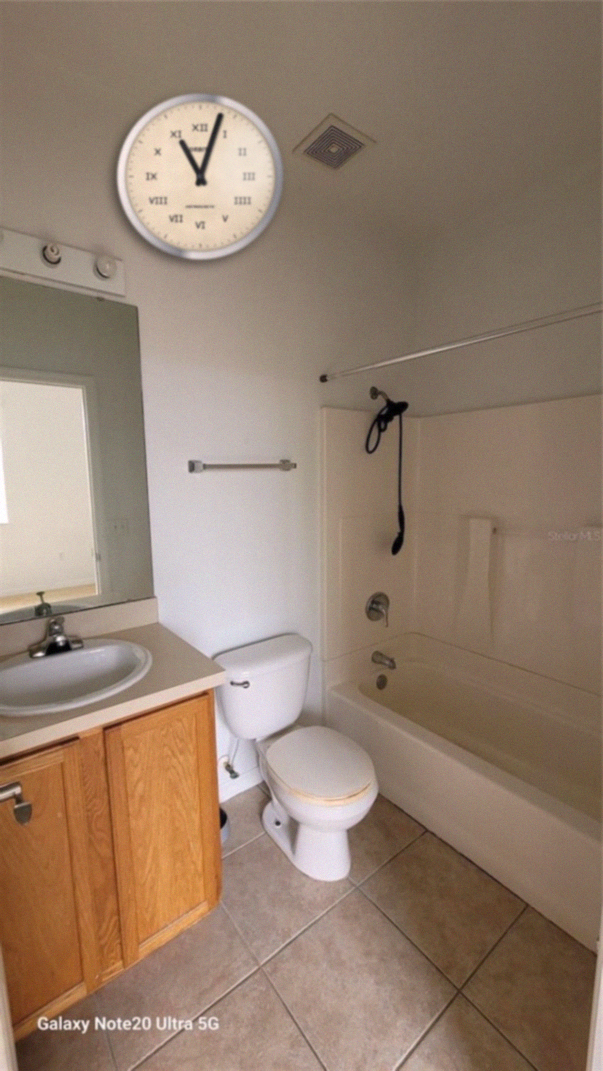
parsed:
11:03
